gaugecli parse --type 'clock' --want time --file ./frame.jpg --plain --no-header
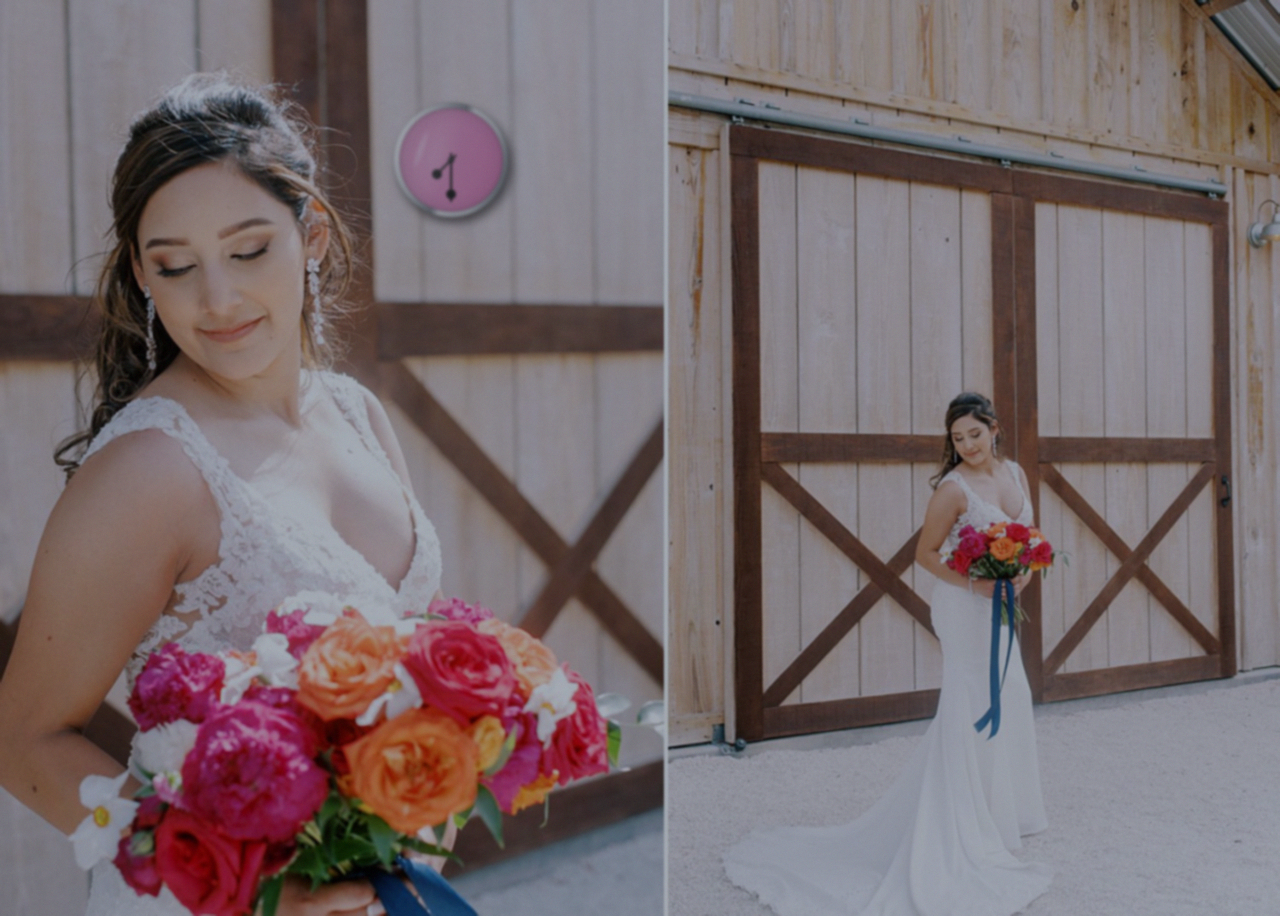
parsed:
7:30
